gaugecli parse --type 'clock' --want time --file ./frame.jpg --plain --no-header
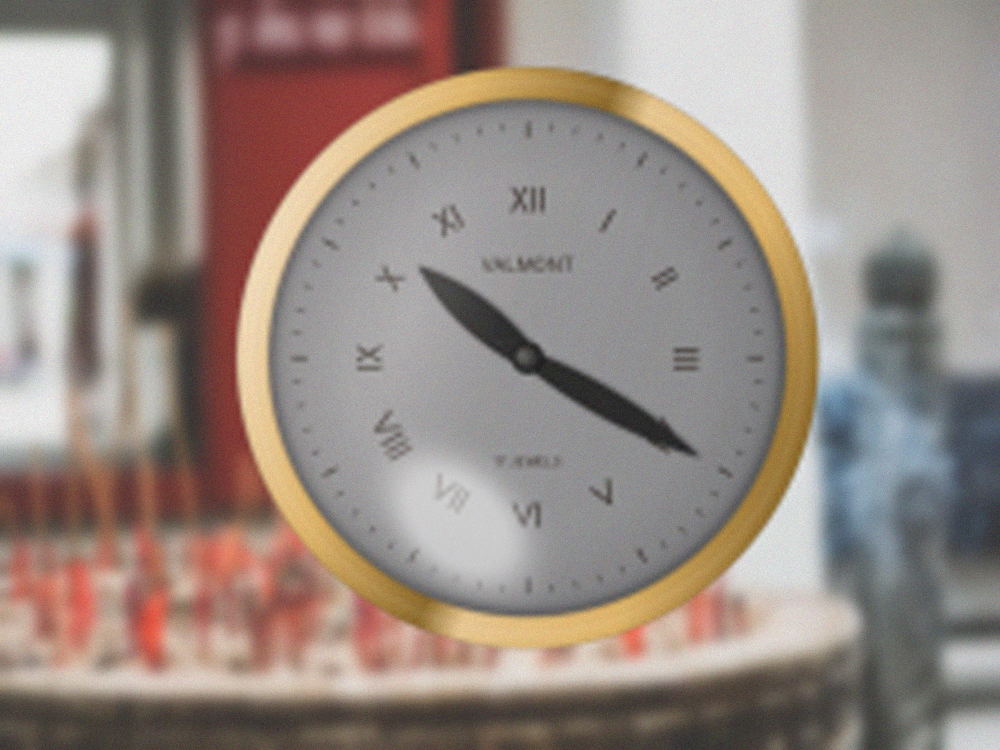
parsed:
10:20
